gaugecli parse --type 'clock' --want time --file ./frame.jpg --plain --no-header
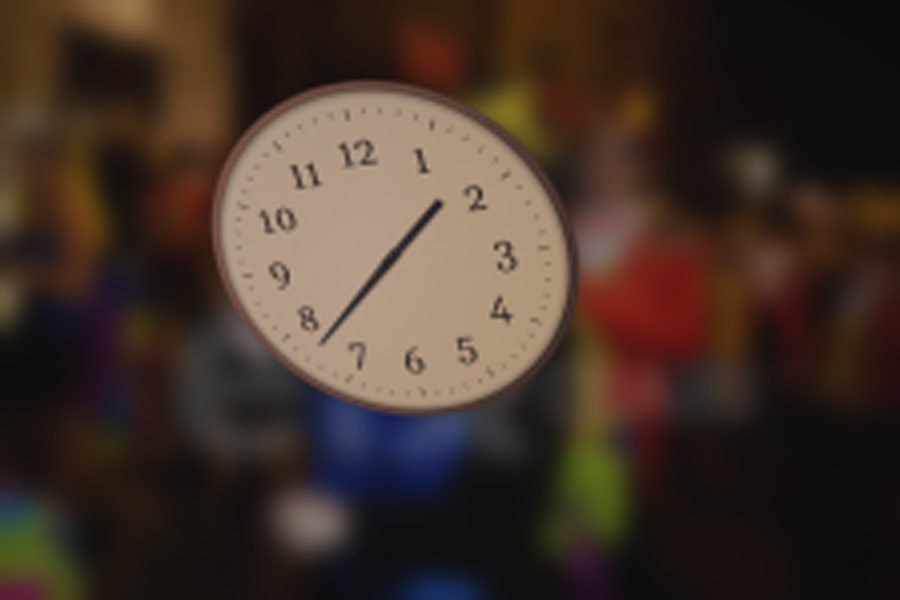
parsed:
1:38
